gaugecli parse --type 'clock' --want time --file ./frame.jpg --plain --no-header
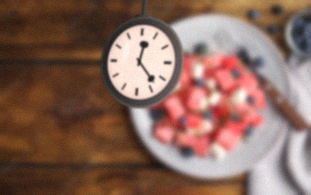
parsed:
12:23
